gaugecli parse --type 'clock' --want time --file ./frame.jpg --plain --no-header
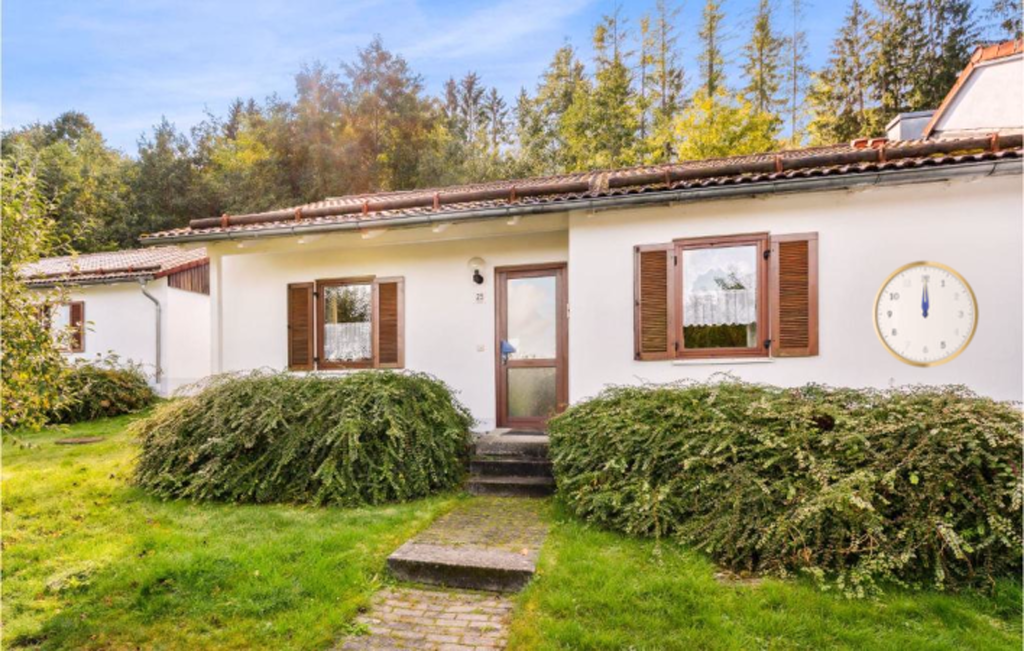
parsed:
12:00
